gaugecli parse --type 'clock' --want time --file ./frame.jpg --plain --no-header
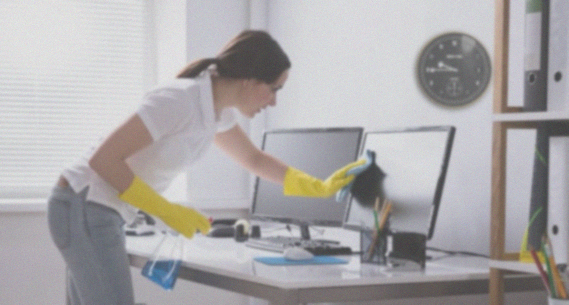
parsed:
9:45
